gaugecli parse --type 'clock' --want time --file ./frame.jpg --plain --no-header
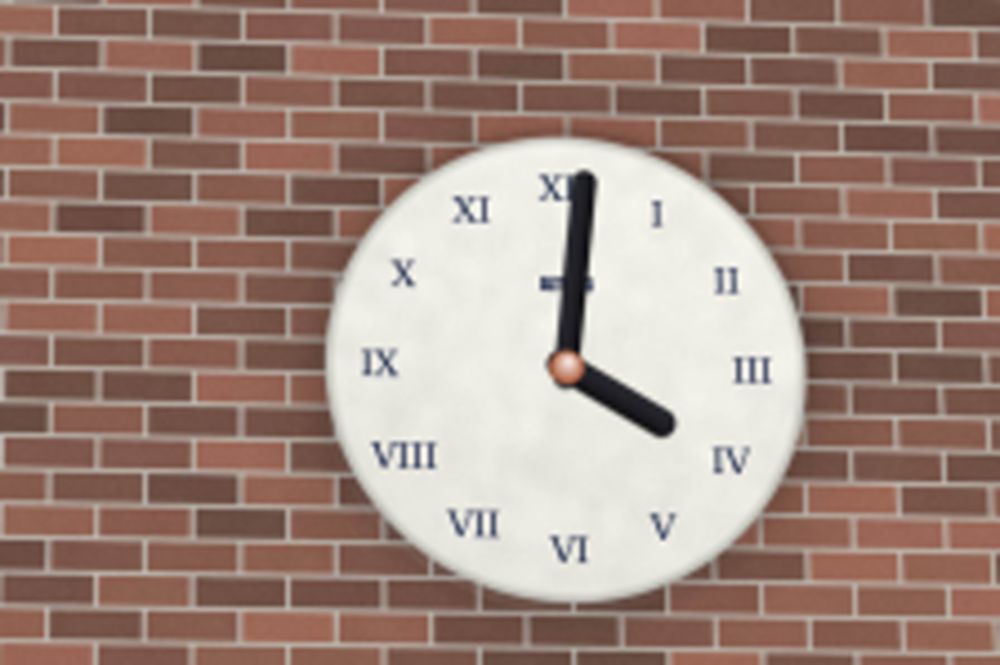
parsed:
4:01
